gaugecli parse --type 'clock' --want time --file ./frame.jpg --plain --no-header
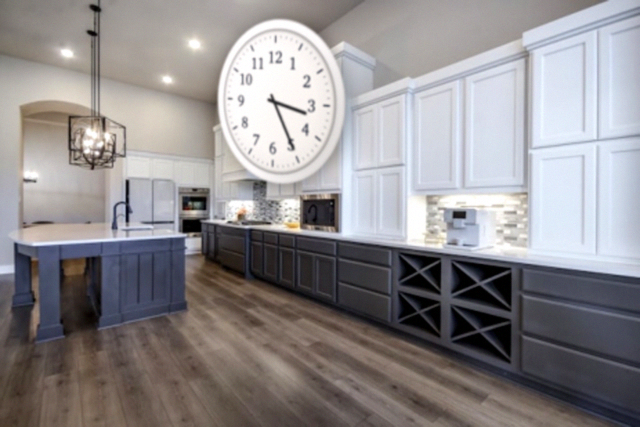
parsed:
3:25
